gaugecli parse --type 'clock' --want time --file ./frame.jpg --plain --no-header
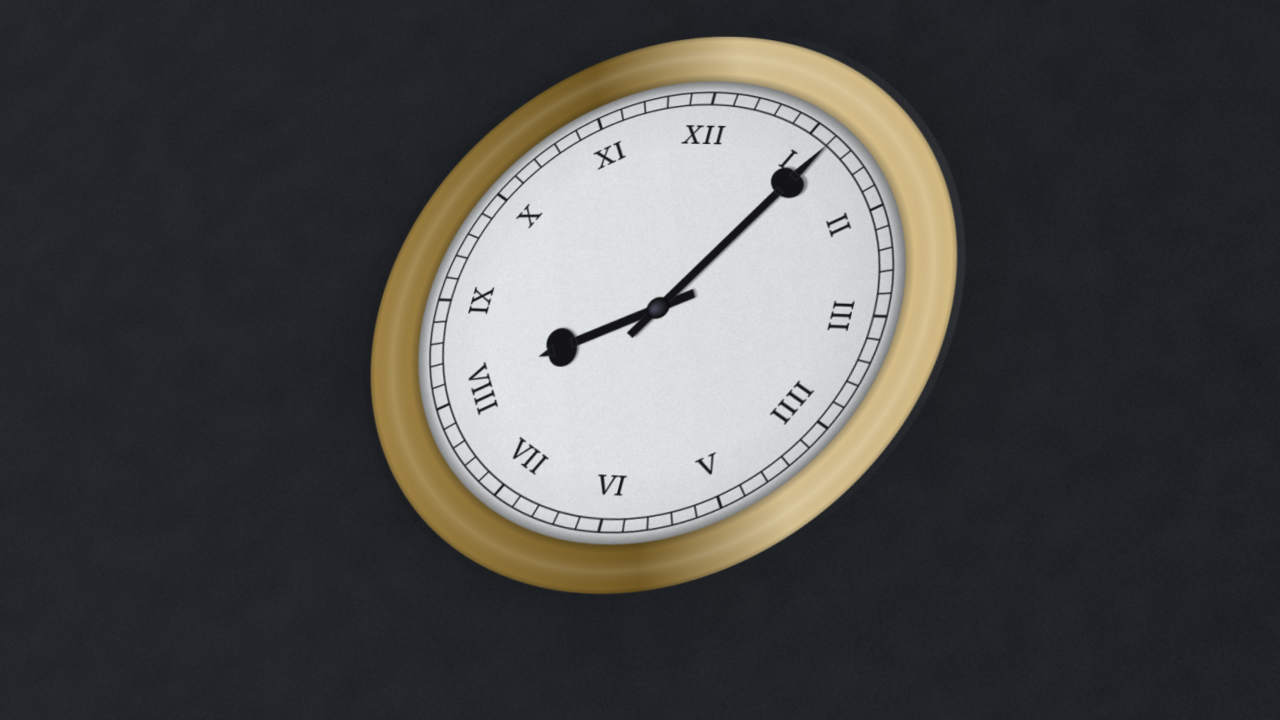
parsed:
8:06
